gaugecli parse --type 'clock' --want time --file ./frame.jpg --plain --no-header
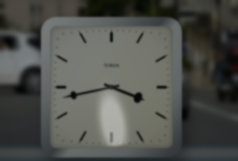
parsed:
3:43
